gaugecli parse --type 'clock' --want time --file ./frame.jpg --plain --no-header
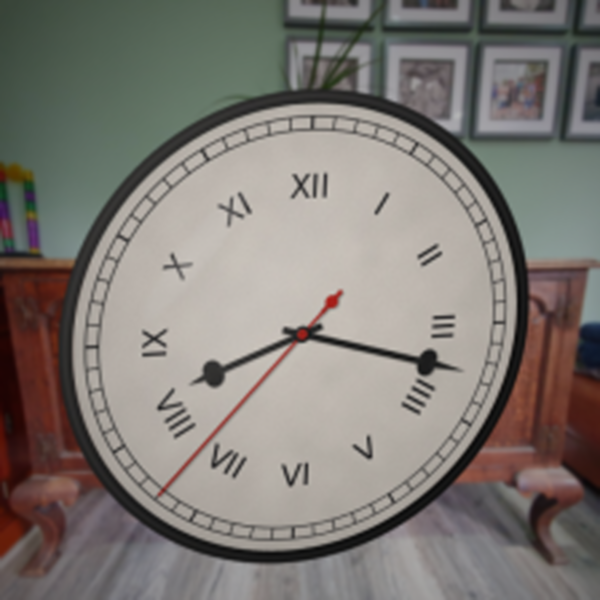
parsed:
8:17:37
